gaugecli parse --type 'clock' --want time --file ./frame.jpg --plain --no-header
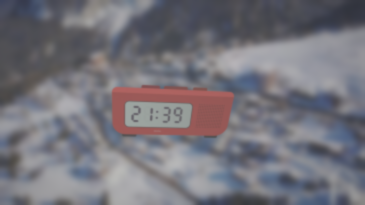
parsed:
21:39
